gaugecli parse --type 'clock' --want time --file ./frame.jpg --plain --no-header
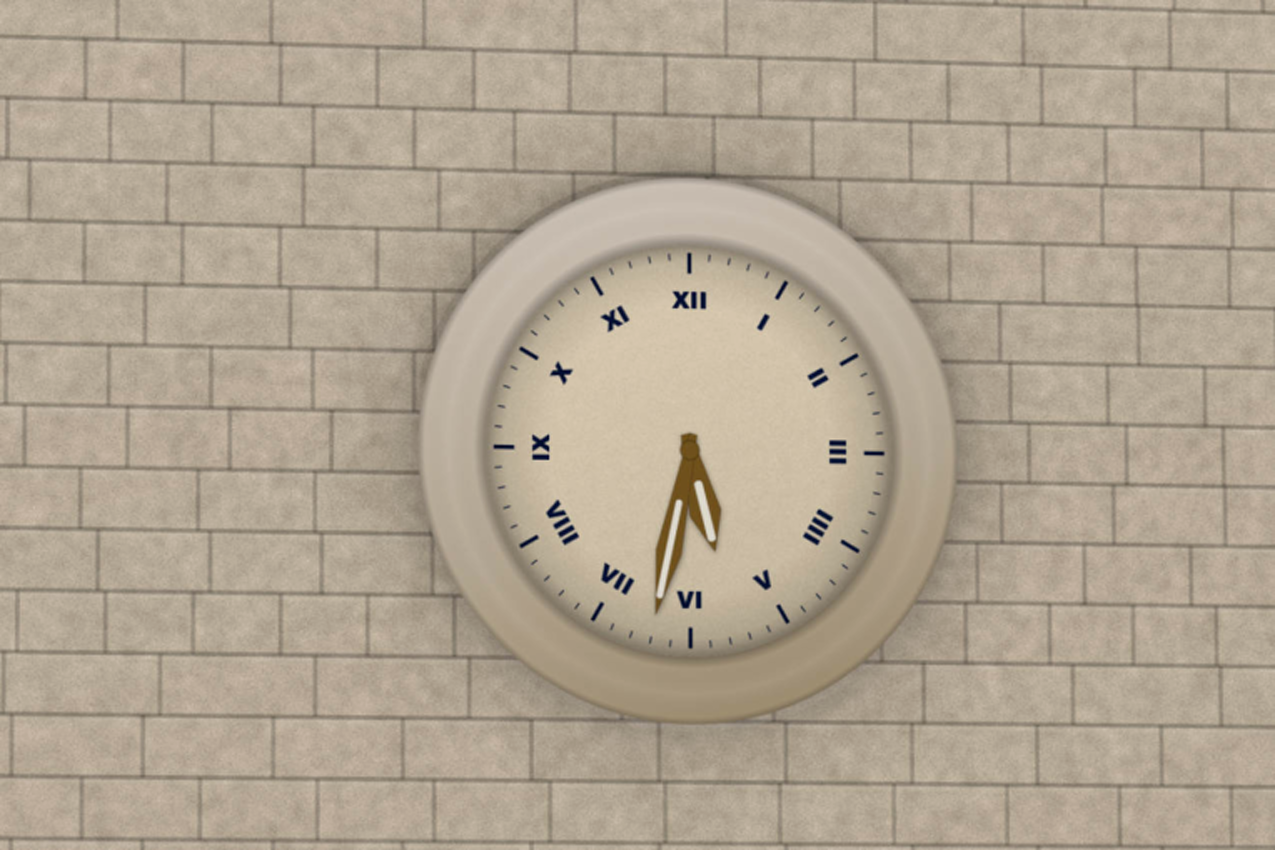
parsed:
5:32
